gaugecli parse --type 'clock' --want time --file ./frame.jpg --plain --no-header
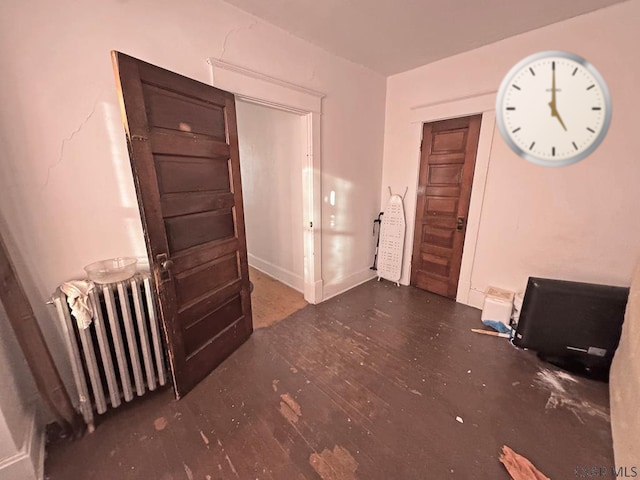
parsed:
5:00
